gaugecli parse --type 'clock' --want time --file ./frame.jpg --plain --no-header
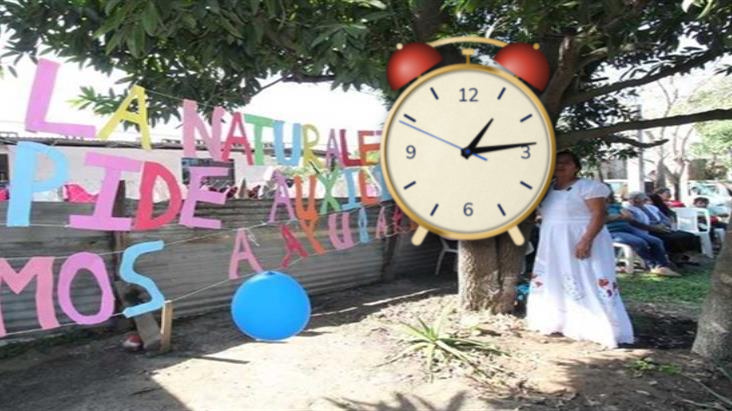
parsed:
1:13:49
